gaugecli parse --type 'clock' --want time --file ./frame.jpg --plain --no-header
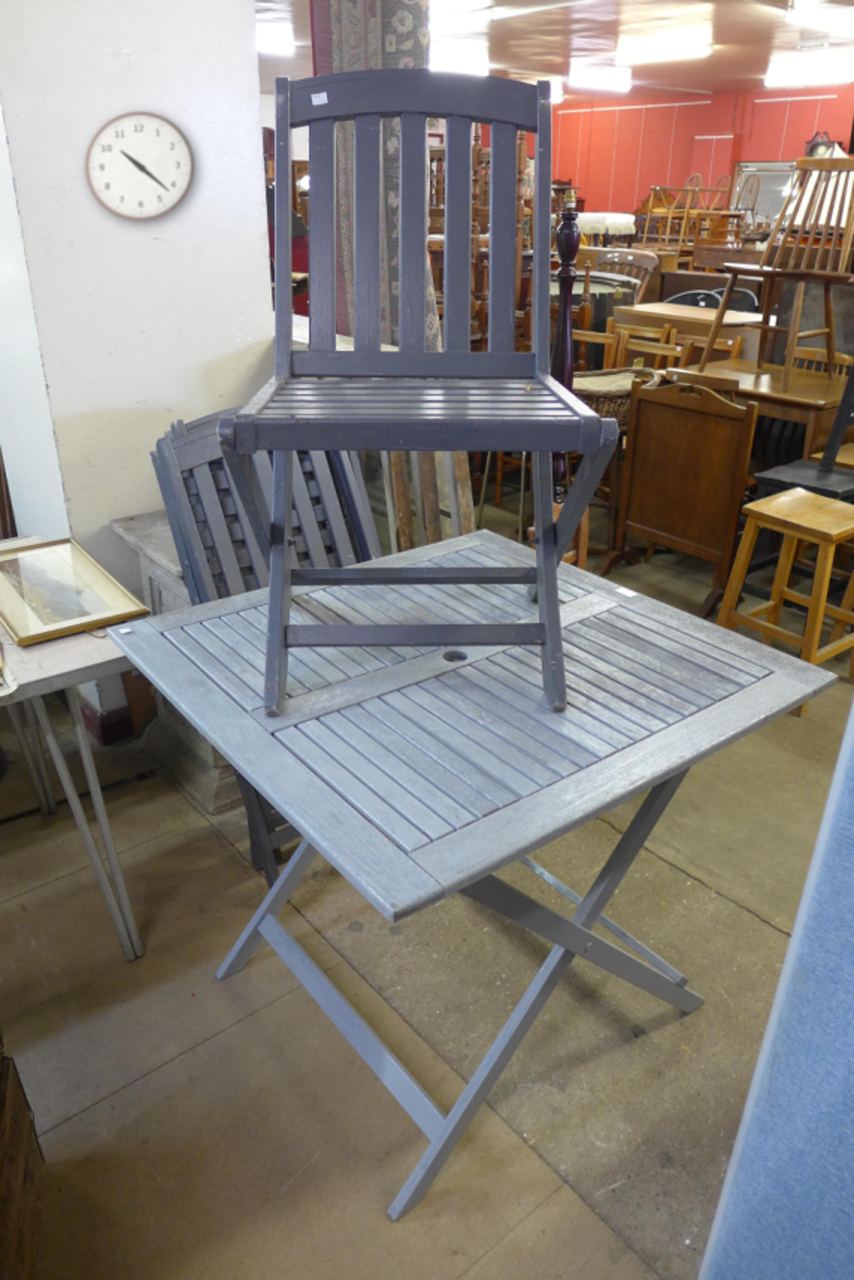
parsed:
10:22
